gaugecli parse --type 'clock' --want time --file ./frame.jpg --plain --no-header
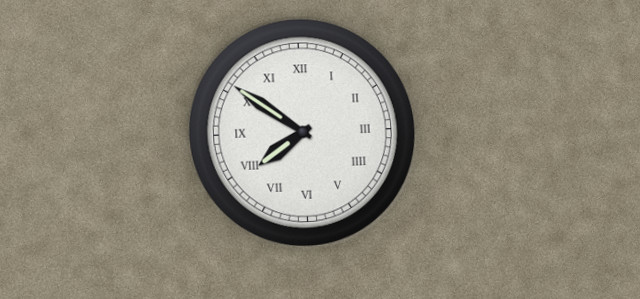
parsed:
7:51
